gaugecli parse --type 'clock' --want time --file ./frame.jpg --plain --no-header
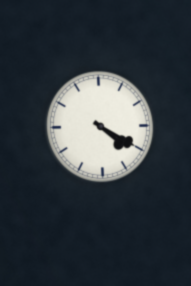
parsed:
4:20
